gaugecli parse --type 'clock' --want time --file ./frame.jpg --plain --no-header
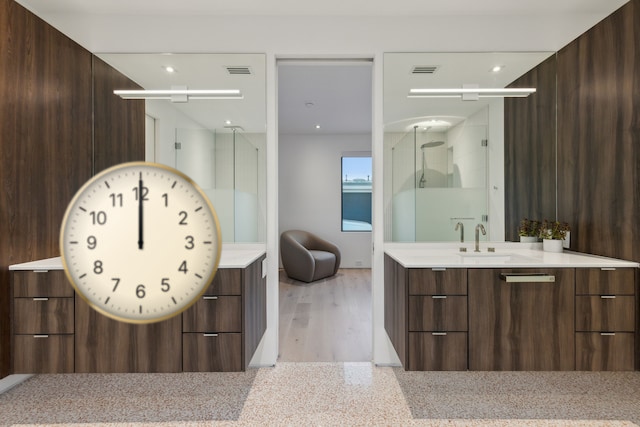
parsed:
12:00
